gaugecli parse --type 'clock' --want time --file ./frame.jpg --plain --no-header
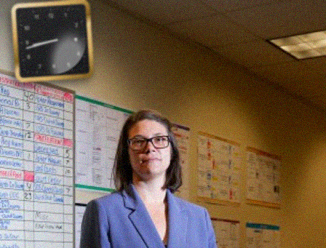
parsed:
8:43
